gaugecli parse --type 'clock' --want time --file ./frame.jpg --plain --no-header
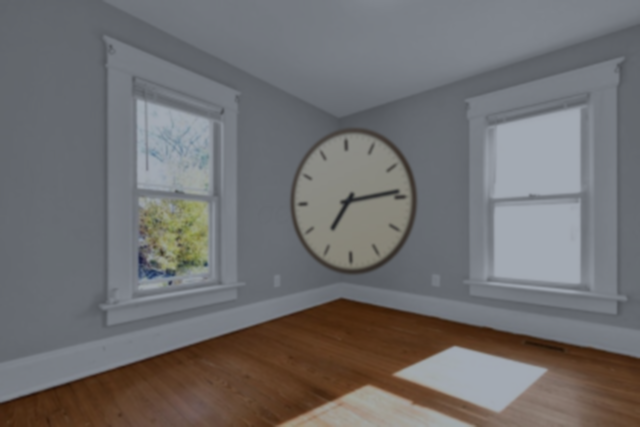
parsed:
7:14
